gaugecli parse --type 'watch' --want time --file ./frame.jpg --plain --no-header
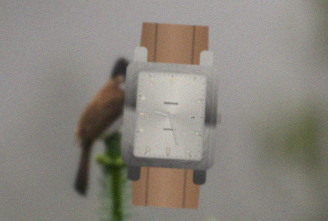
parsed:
9:27
